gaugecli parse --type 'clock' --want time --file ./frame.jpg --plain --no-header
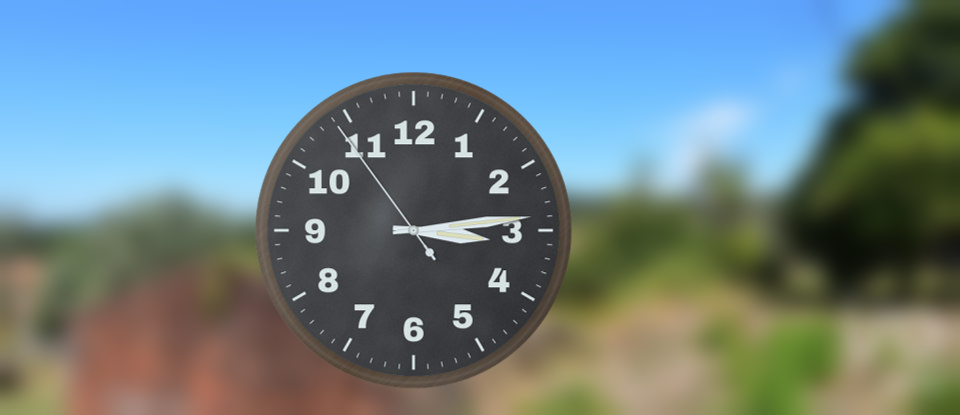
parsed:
3:13:54
